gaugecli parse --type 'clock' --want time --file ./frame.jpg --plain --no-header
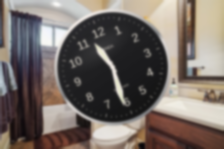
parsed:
11:31
